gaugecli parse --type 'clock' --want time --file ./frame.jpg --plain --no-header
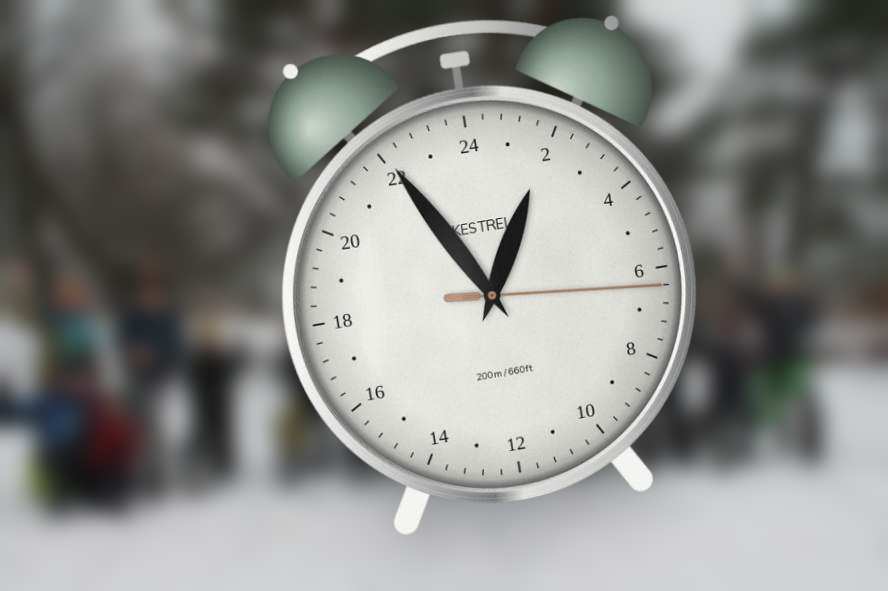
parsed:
1:55:16
